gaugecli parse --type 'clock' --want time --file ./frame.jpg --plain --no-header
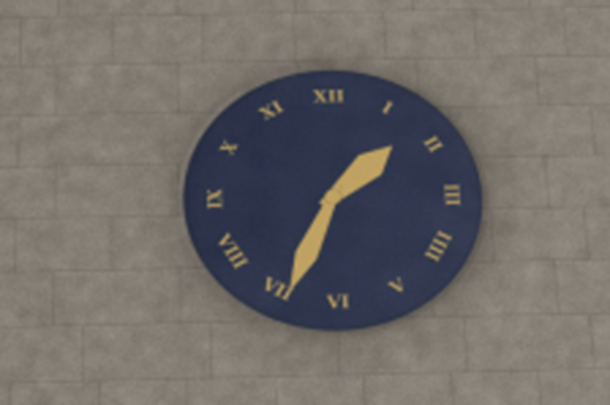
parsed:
1:34
